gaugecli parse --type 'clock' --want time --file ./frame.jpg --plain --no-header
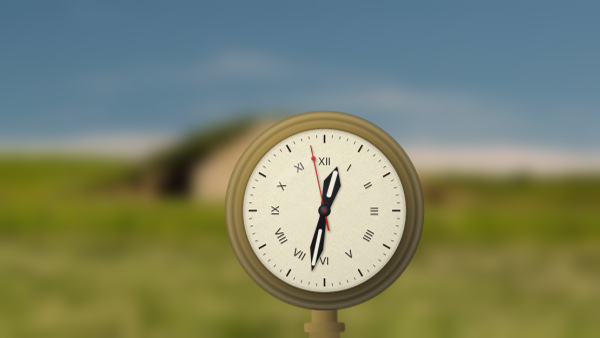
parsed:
12:31:58
